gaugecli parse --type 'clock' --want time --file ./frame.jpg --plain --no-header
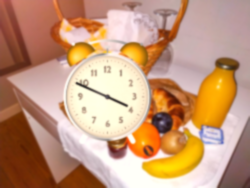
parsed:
3:49
